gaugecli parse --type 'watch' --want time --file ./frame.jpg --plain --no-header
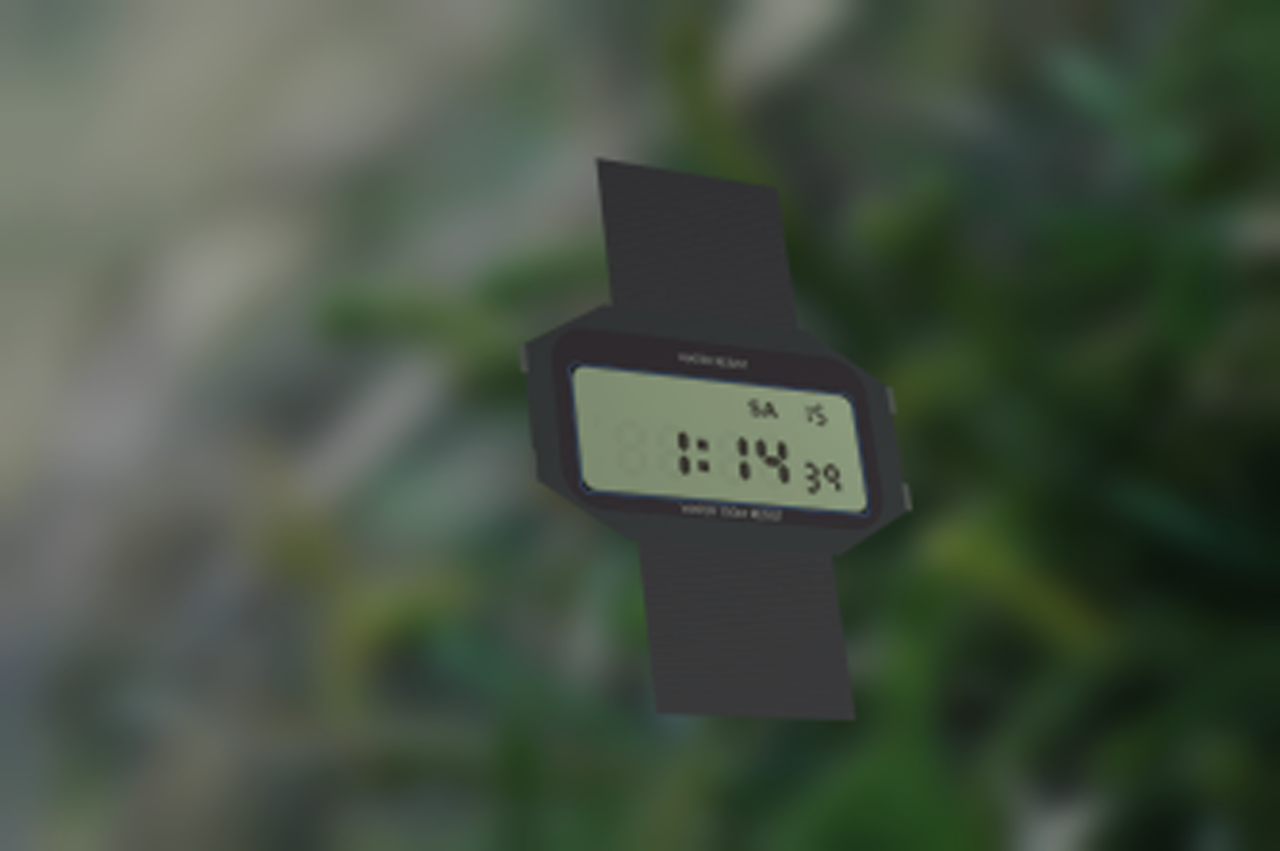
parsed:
1:14:39
